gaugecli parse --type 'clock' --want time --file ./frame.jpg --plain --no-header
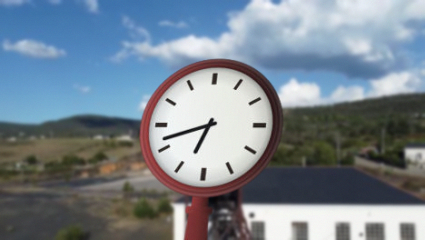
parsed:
6:42
